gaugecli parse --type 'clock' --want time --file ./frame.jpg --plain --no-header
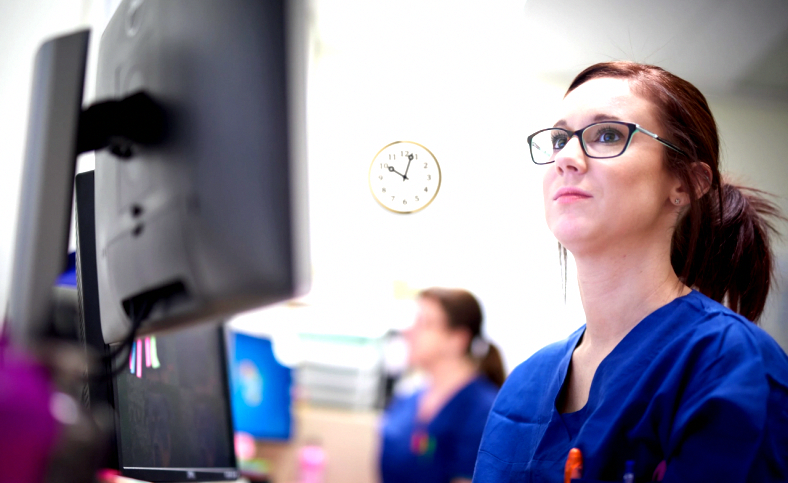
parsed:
10:03
